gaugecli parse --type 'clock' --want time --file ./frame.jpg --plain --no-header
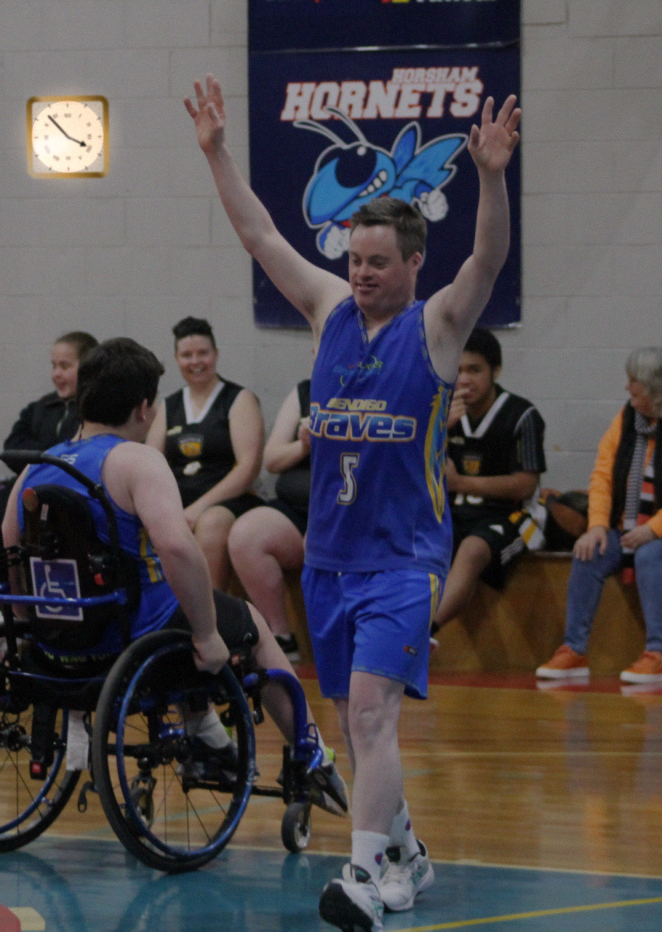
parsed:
3:53
